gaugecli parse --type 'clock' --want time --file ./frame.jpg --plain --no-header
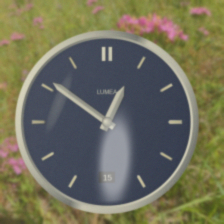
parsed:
12:51
